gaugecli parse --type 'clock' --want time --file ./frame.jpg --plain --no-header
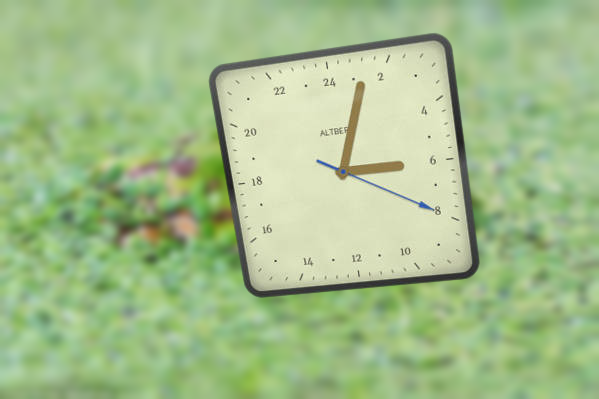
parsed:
6:03:20
